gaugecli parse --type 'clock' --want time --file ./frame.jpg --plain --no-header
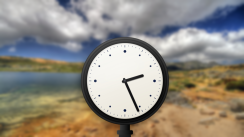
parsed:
2:26
